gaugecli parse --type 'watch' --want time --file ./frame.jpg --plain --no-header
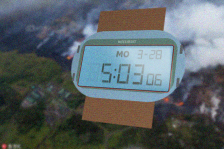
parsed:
5:03:06
